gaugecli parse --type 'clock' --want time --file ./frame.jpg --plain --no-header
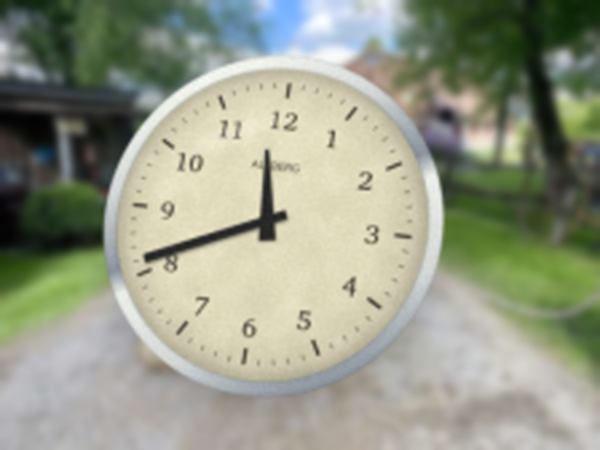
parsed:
11:41
